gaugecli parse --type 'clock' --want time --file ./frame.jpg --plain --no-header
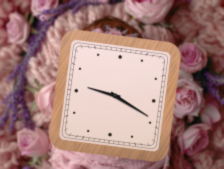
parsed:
9:19
